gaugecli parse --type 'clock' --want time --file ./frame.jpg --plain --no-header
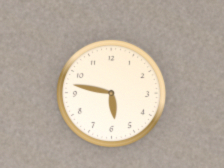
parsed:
5:47
